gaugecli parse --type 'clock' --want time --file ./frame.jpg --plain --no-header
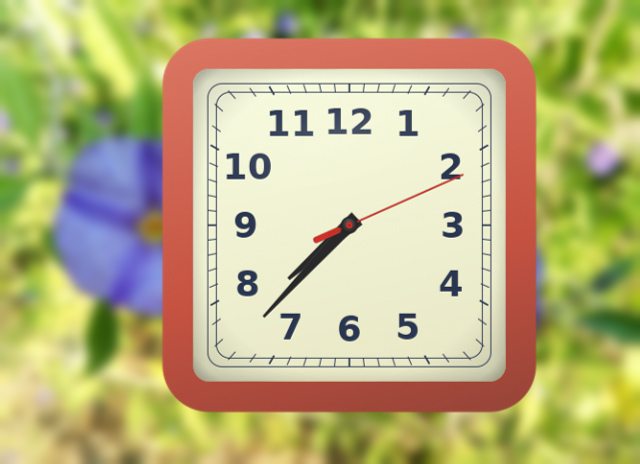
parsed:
7:37:11
